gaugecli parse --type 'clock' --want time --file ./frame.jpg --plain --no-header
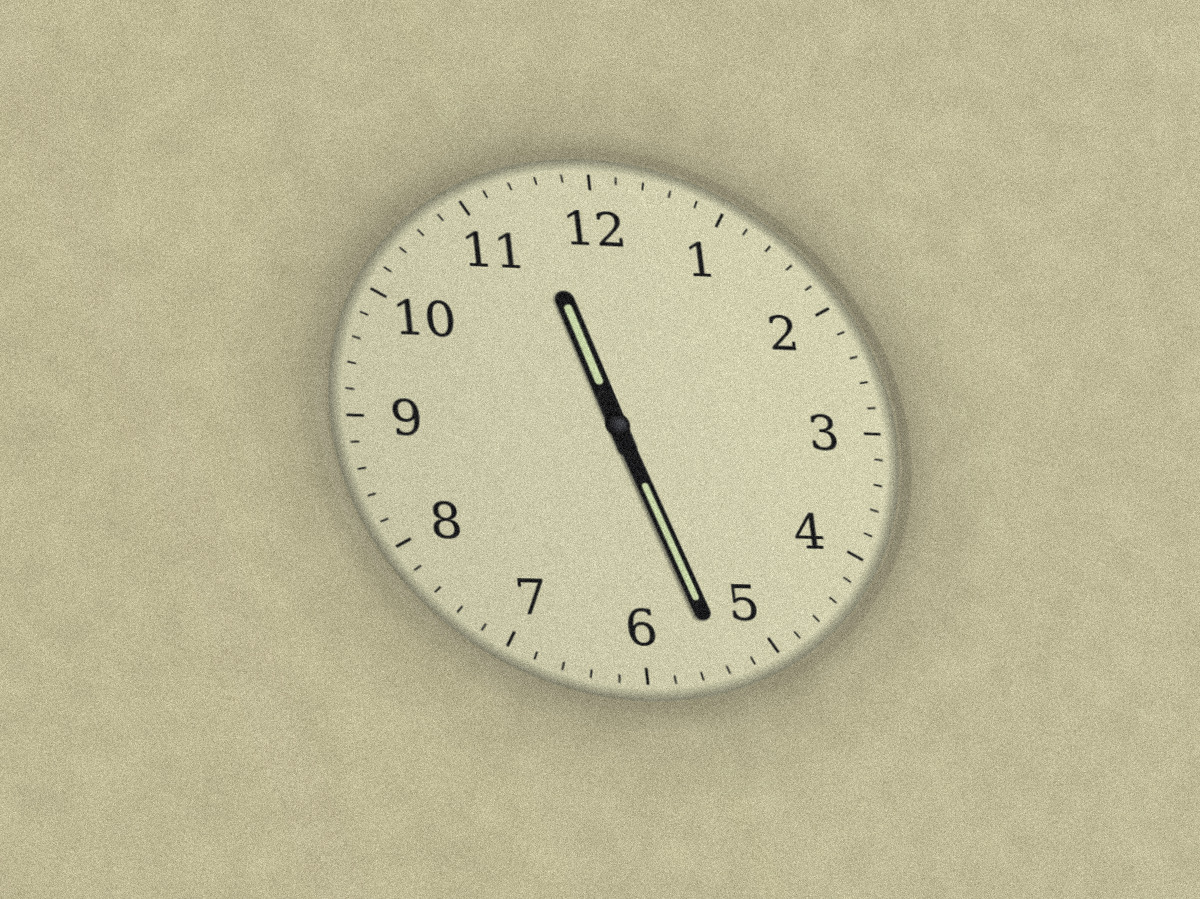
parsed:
11:27
